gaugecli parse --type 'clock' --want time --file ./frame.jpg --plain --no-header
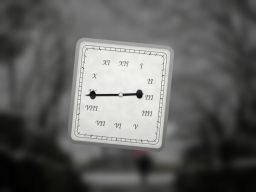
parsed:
2:44
